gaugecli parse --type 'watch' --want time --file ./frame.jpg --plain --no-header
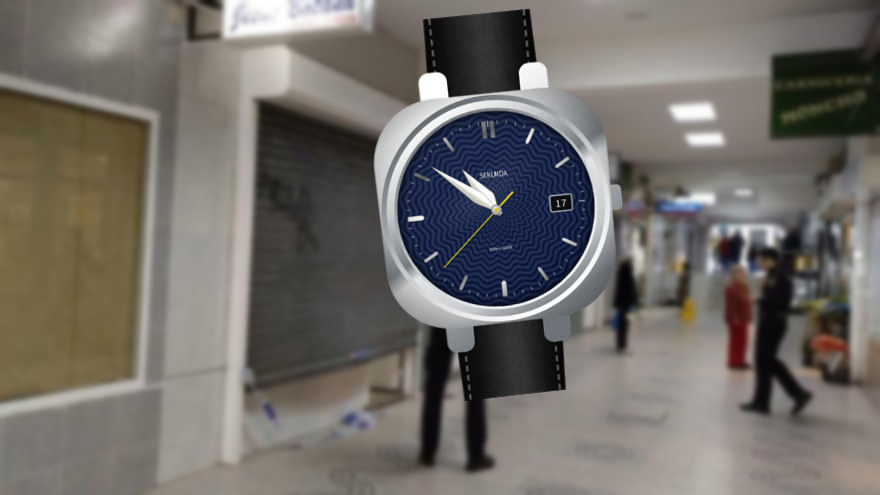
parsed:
10:51:38
